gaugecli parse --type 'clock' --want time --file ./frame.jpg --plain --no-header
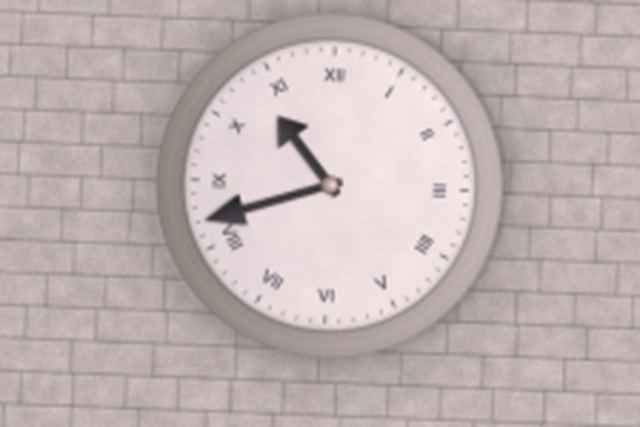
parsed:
10:42
